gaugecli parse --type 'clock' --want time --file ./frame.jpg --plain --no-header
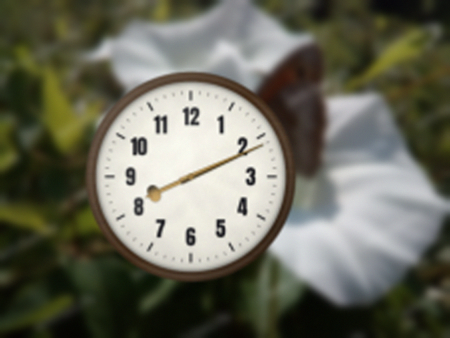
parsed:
8:11
